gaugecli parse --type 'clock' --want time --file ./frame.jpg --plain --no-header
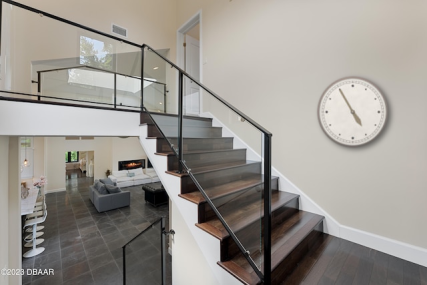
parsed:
4:55
